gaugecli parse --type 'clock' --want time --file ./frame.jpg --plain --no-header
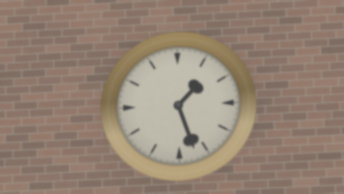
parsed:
1:27
